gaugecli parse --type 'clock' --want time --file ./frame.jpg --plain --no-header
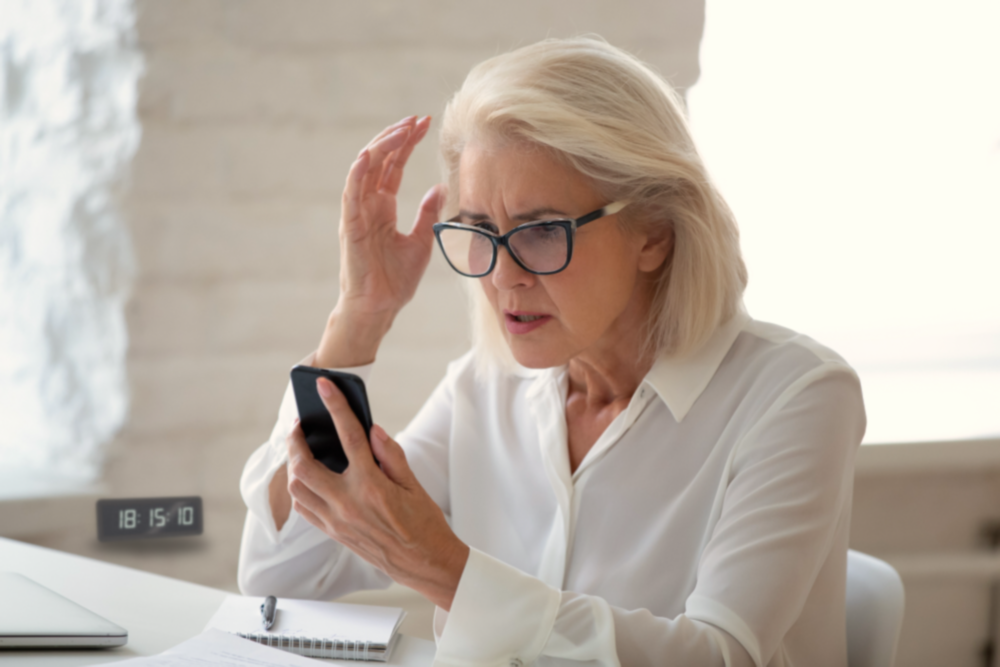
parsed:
18:15:10
